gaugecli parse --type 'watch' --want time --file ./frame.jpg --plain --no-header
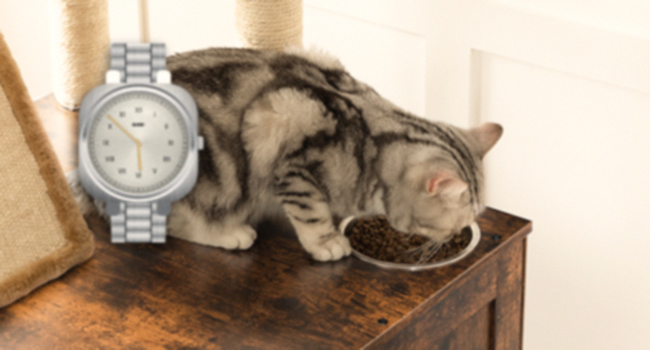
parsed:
5:52
